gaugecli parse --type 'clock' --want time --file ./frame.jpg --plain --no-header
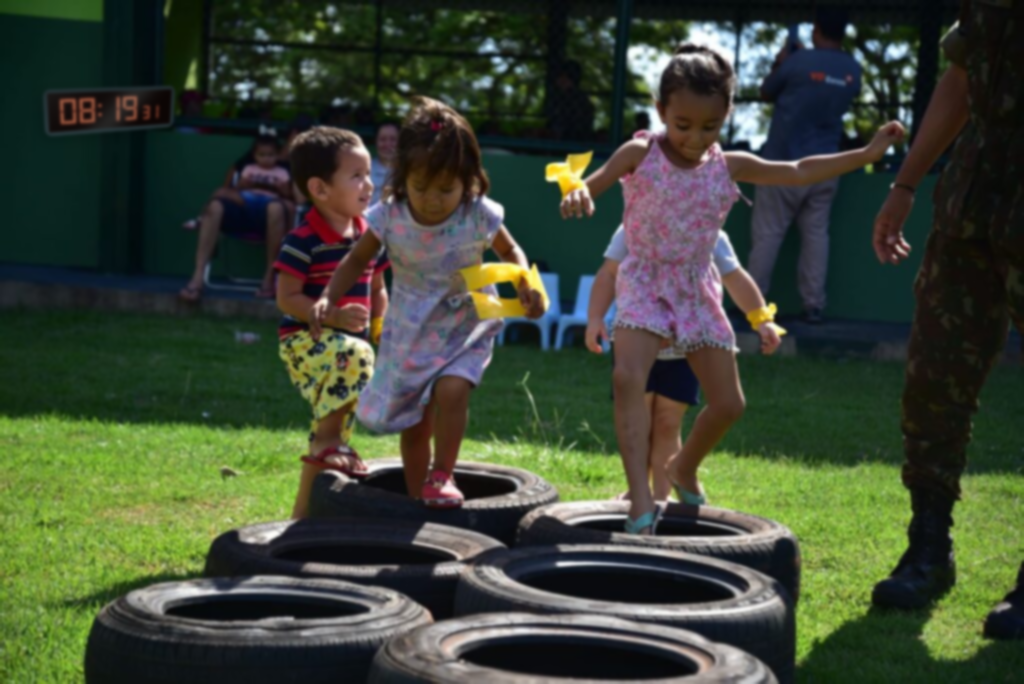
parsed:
8:19
